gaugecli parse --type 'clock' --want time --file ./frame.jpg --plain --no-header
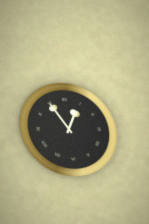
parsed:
12:55
